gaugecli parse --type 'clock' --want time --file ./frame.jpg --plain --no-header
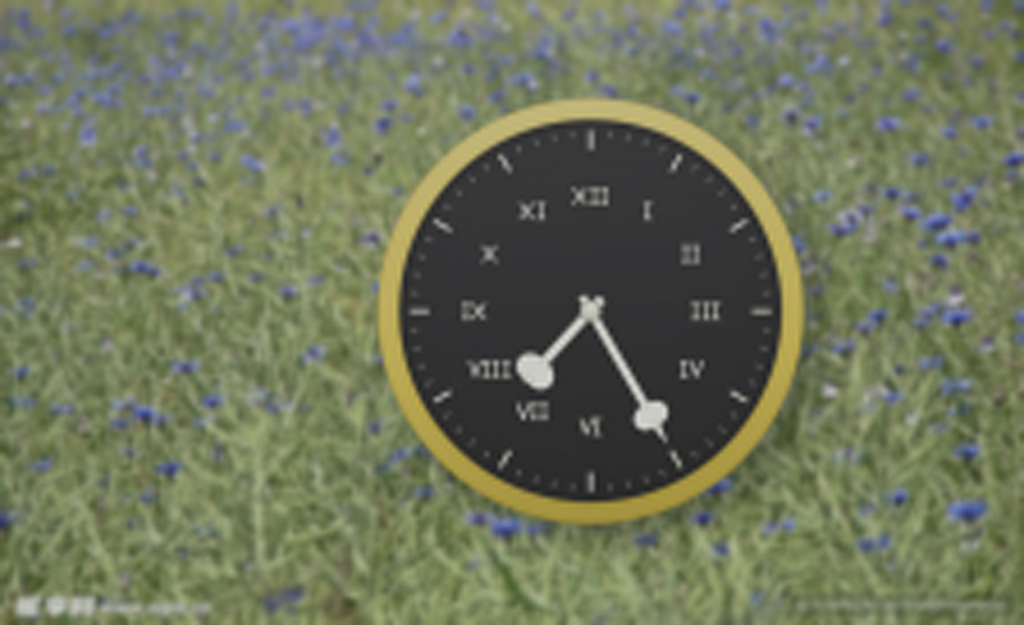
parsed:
7:25
